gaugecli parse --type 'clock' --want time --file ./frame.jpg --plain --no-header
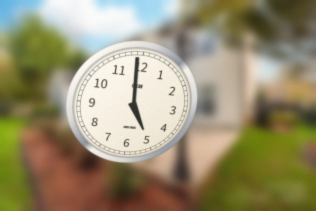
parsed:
4:59
